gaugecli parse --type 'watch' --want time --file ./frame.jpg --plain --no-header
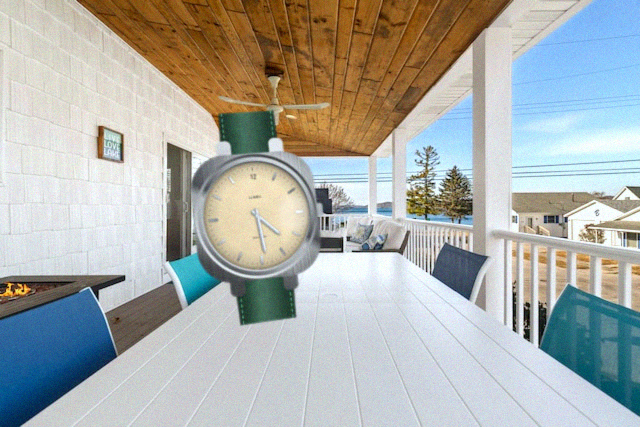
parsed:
4:29
